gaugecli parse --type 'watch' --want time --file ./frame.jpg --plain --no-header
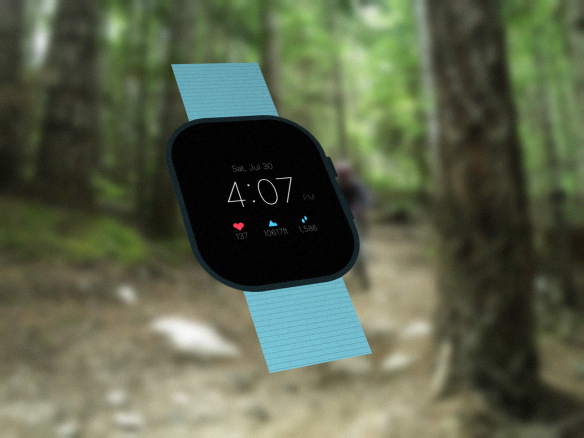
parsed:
4:07
